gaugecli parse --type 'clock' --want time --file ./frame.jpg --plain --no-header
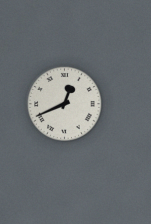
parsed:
12:41
